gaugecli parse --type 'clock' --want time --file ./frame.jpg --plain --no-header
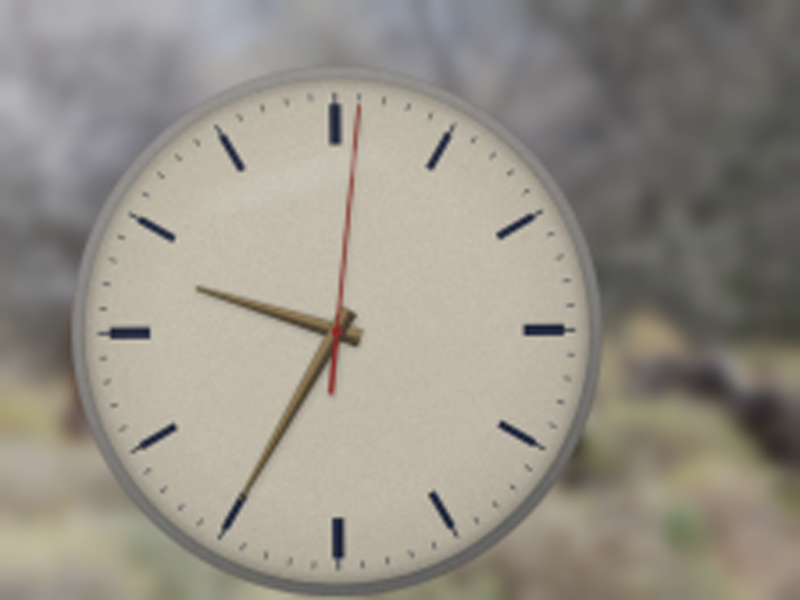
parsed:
9:35:01
